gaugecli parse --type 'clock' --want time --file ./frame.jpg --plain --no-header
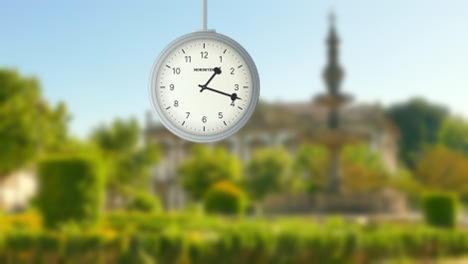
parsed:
1:18
